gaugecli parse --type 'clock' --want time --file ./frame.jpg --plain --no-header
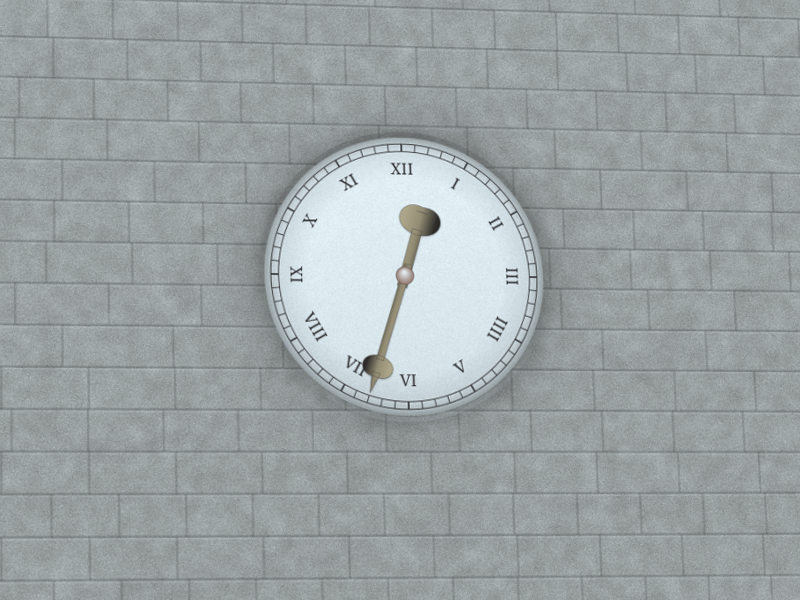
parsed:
12:33
